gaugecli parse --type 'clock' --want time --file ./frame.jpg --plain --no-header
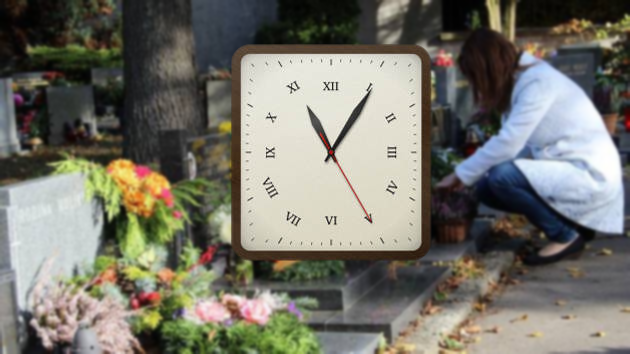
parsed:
11:05:25
